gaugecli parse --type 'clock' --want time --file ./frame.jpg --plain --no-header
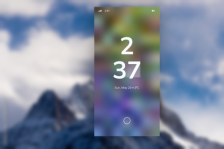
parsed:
2:37
